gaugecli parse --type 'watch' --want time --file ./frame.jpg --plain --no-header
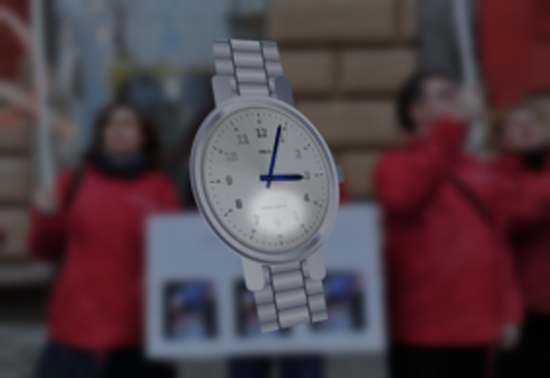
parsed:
3:04
